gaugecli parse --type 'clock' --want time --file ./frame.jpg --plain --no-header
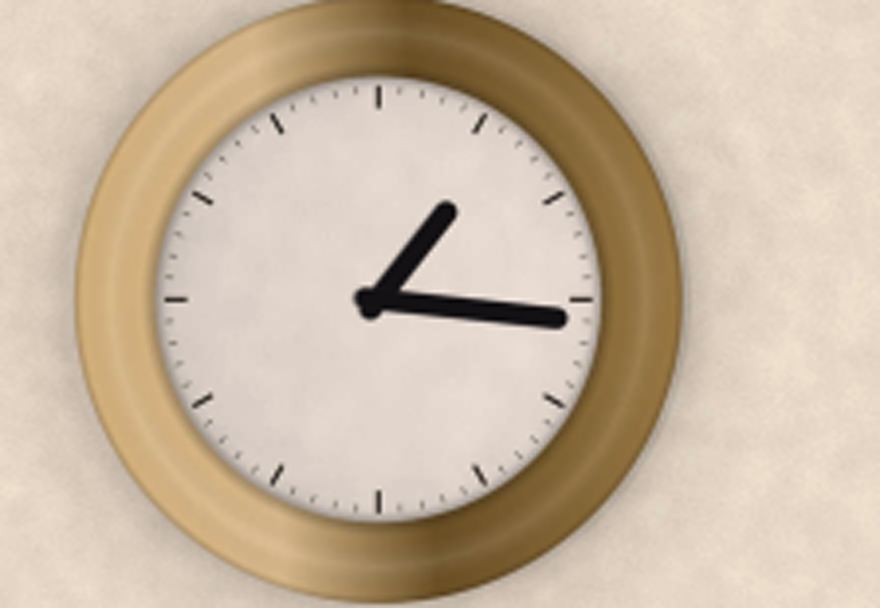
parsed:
1:16
